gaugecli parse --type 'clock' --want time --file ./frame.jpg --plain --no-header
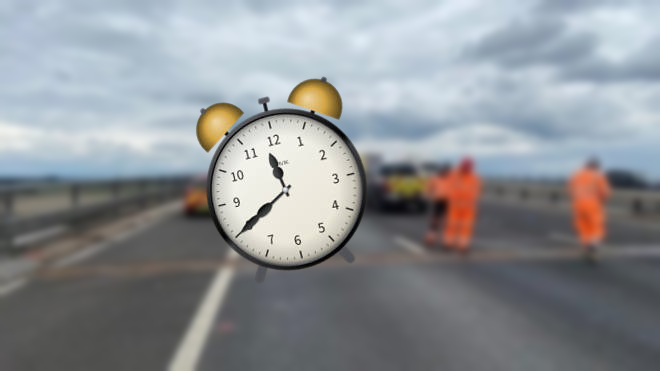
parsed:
11:40
